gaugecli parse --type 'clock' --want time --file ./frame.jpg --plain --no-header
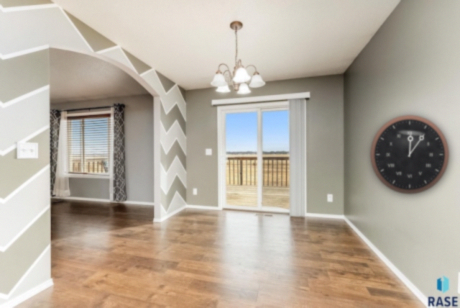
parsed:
12:06
